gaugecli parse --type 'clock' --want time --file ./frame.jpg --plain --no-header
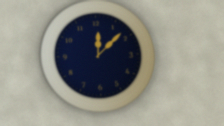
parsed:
12:08
